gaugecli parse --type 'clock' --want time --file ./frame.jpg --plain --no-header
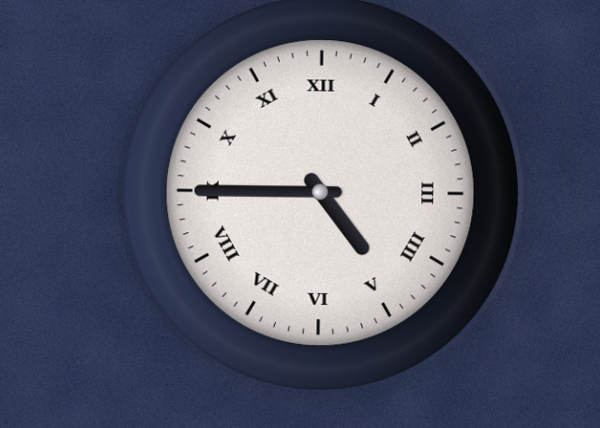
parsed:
4:45
